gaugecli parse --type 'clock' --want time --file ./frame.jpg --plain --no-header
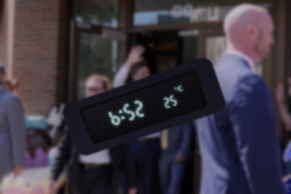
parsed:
6:52
